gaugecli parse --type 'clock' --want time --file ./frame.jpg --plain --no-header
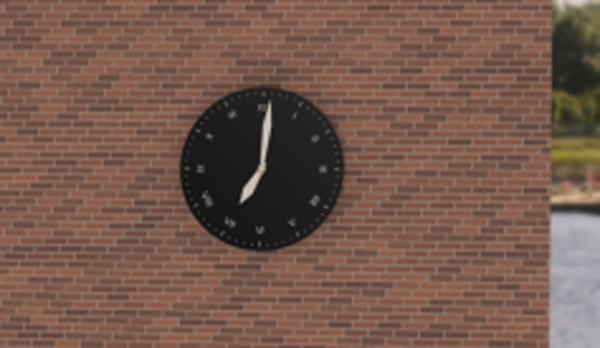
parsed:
7:01
